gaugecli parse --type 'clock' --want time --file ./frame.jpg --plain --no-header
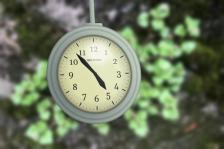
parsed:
4:53
